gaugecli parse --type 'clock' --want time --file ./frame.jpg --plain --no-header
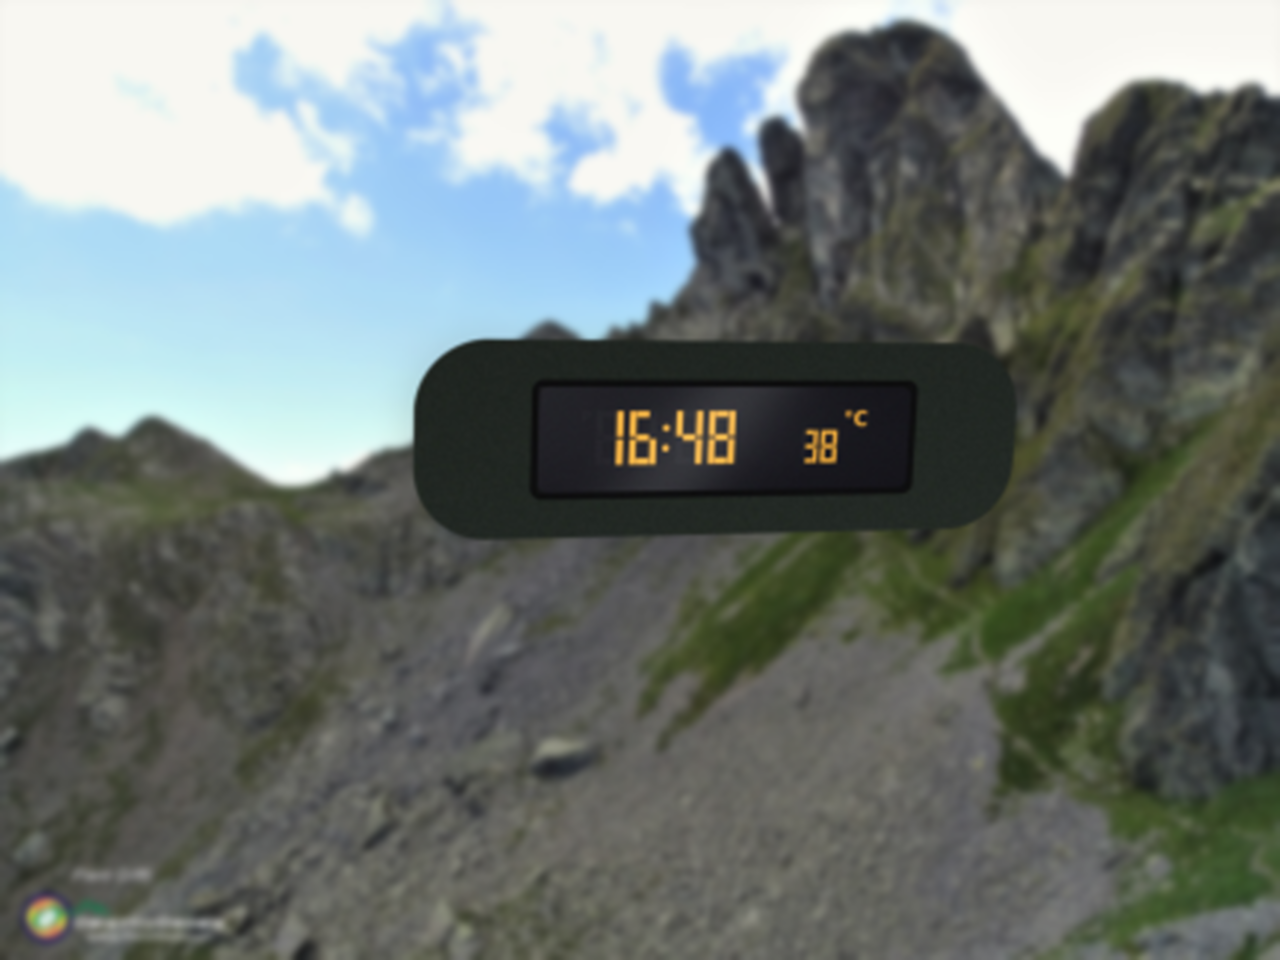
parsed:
16:48
